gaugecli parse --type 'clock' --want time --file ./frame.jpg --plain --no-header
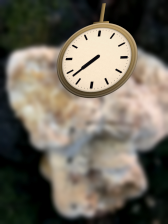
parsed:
7:38
